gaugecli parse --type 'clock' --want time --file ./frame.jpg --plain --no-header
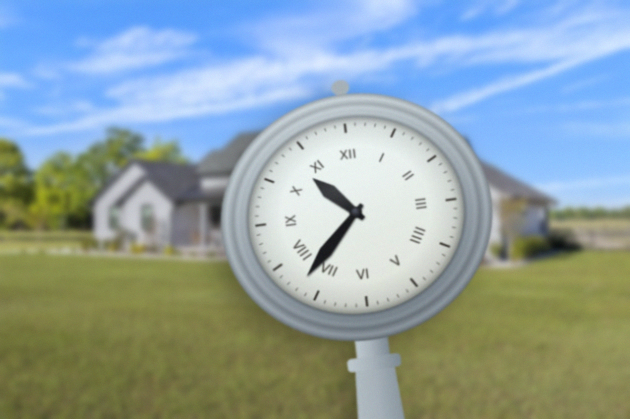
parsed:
10:37
